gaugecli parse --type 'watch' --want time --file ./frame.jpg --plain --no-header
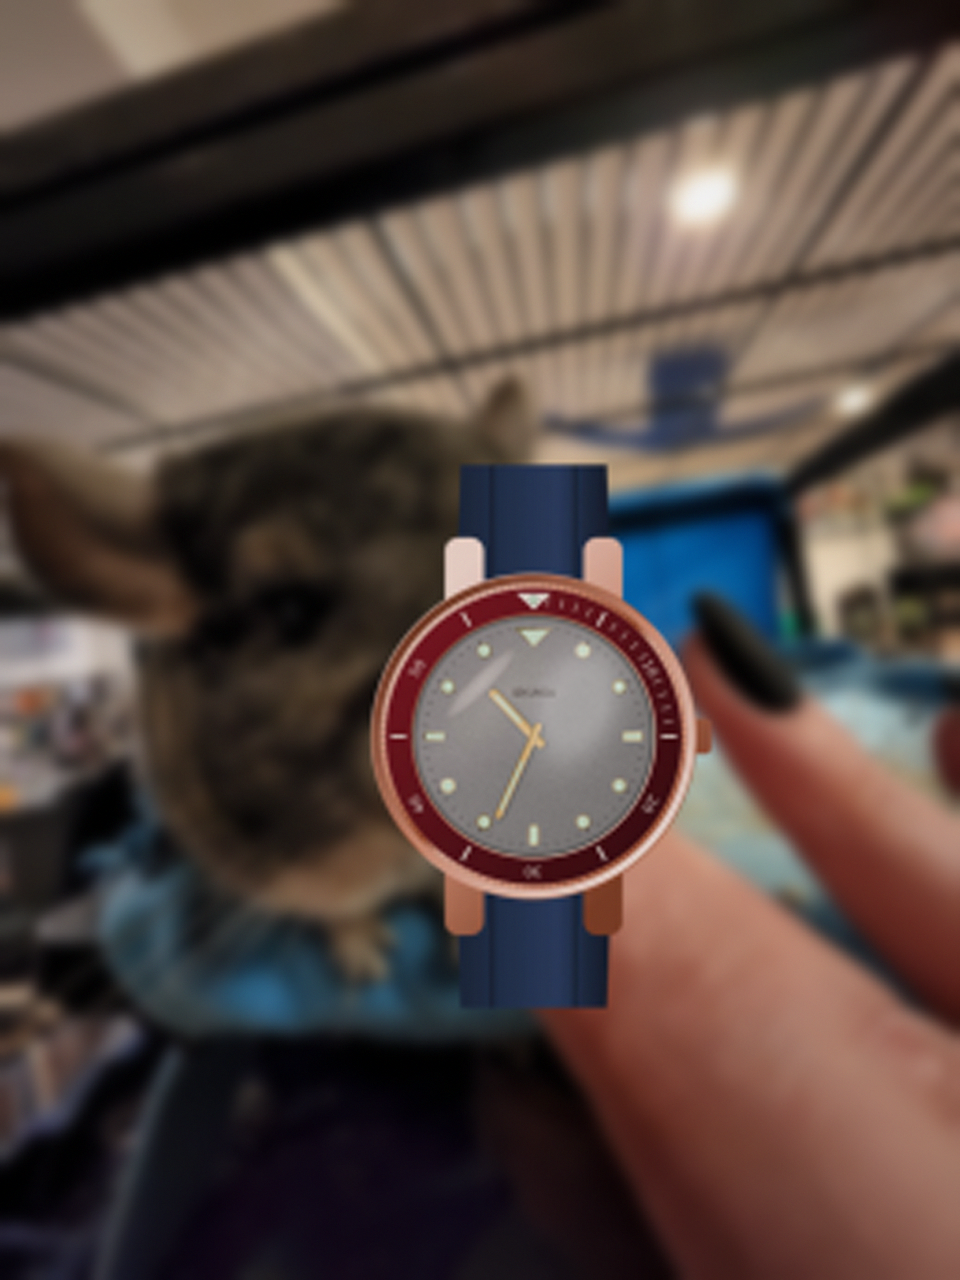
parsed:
10:34
